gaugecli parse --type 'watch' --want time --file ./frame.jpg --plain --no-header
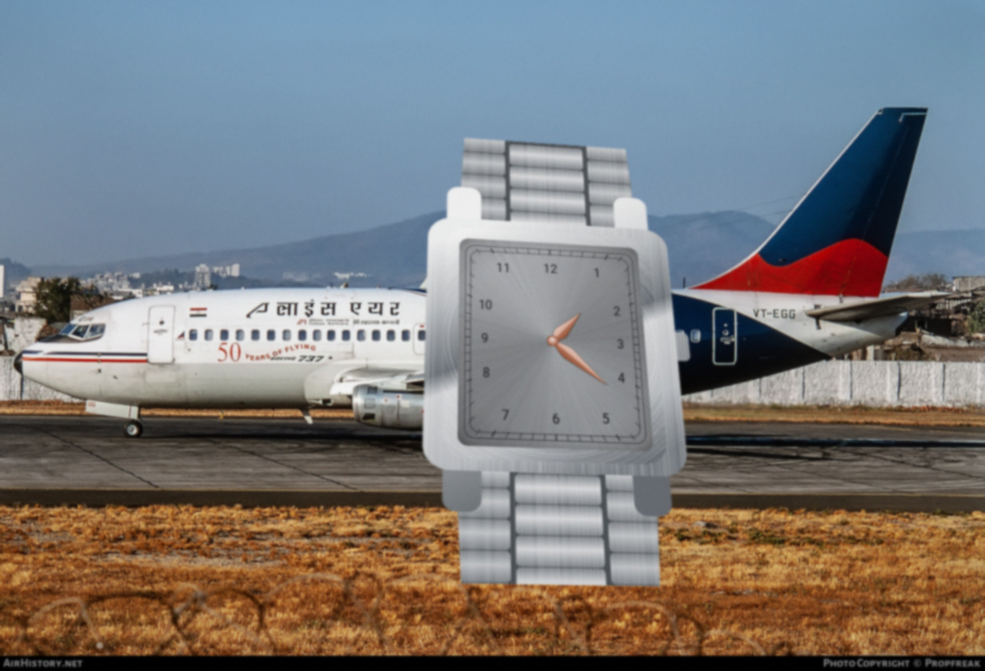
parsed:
1:22
